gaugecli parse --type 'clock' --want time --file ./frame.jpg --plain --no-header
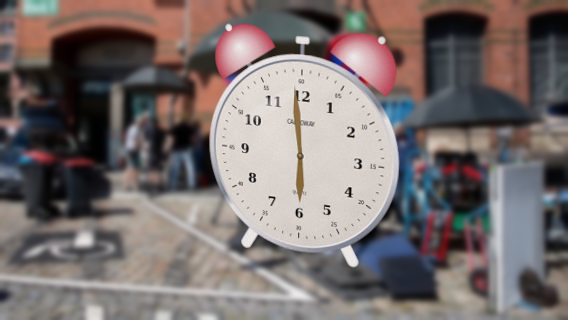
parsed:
5:59
